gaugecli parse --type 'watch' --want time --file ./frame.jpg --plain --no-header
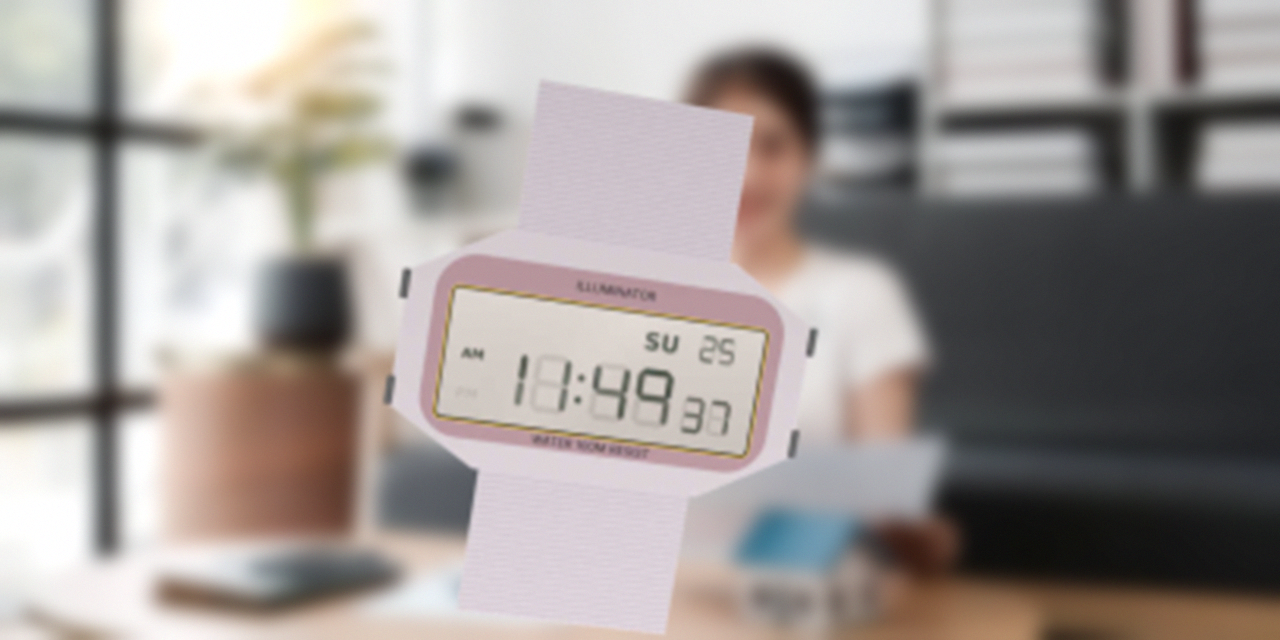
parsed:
11:49:37
